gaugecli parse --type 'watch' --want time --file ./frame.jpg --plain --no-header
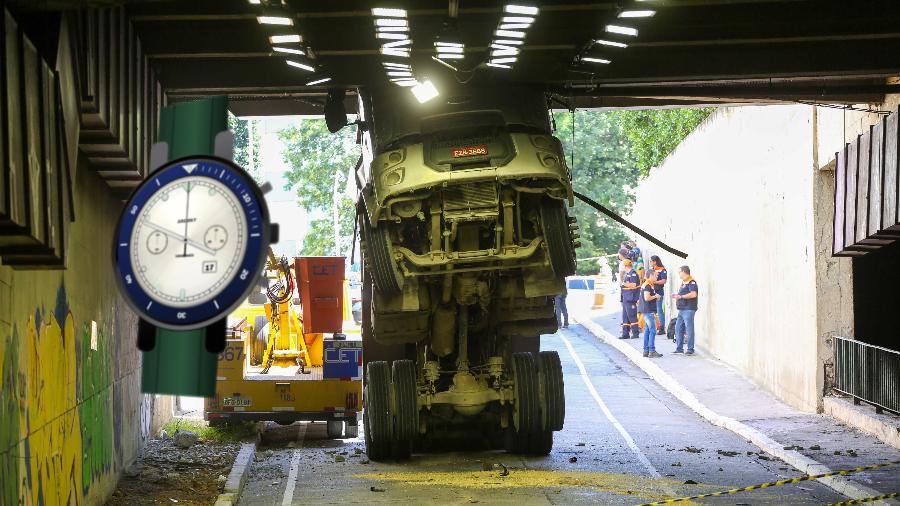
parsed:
3:49
